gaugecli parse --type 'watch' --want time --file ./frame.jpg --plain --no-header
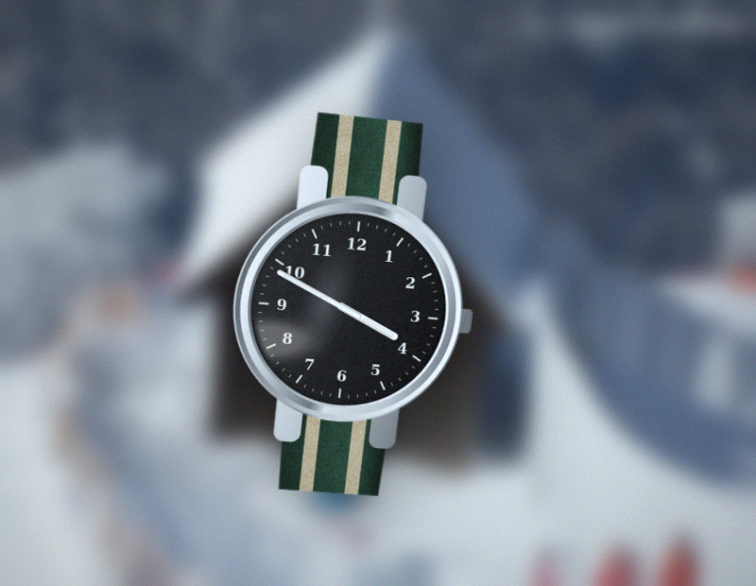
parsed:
3:49
